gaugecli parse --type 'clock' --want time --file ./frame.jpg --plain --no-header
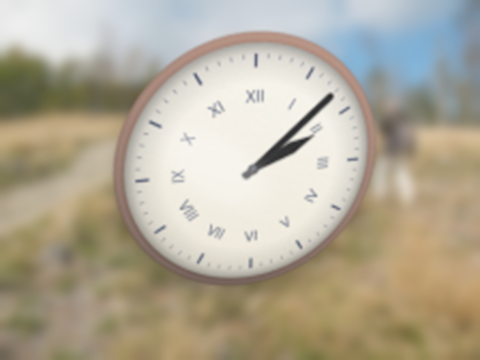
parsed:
2:08
